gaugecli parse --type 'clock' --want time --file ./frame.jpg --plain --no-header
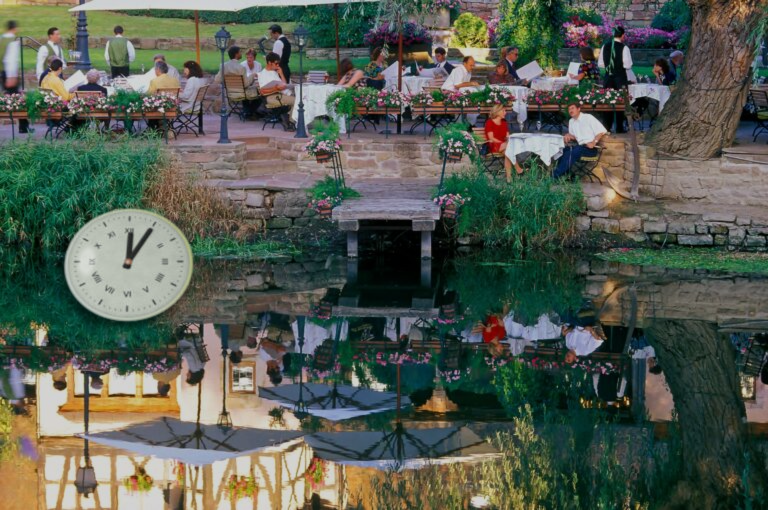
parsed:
12:05
